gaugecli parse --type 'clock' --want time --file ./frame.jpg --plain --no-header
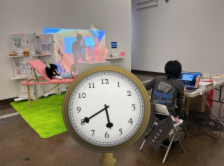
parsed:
5:40
